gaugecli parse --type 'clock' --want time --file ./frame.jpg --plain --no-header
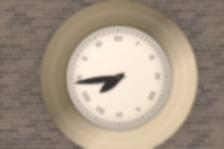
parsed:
7:44
